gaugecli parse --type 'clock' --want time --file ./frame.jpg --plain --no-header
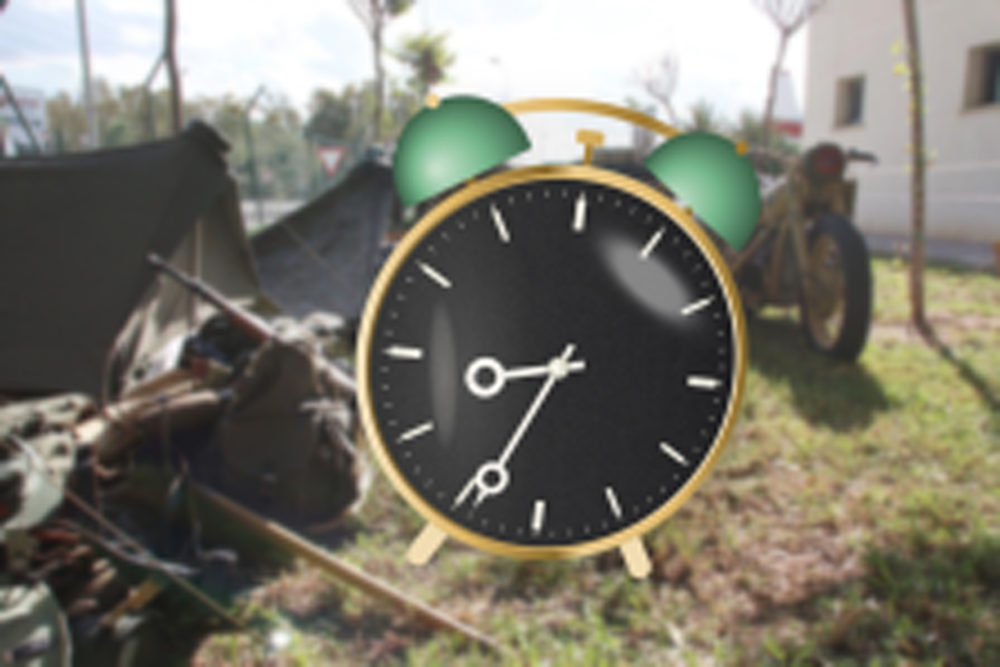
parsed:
8:34
